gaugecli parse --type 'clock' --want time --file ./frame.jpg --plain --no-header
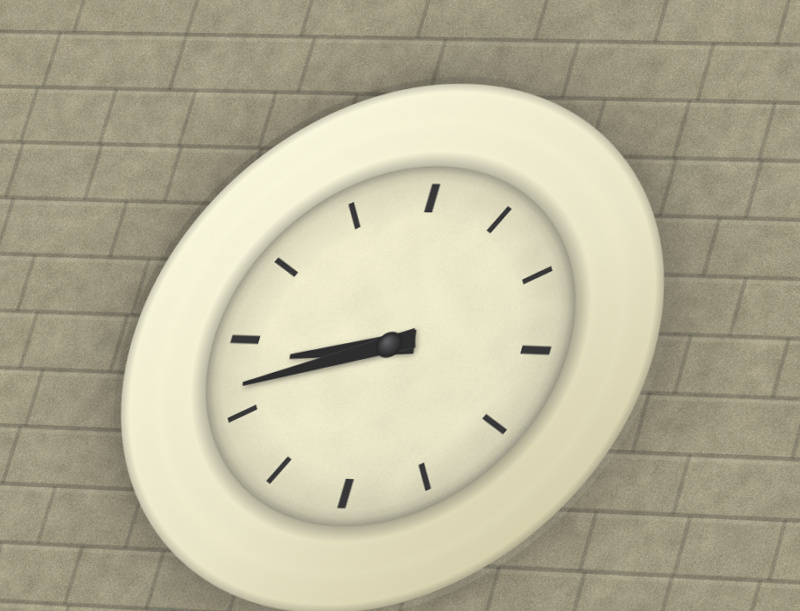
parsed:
8:42
